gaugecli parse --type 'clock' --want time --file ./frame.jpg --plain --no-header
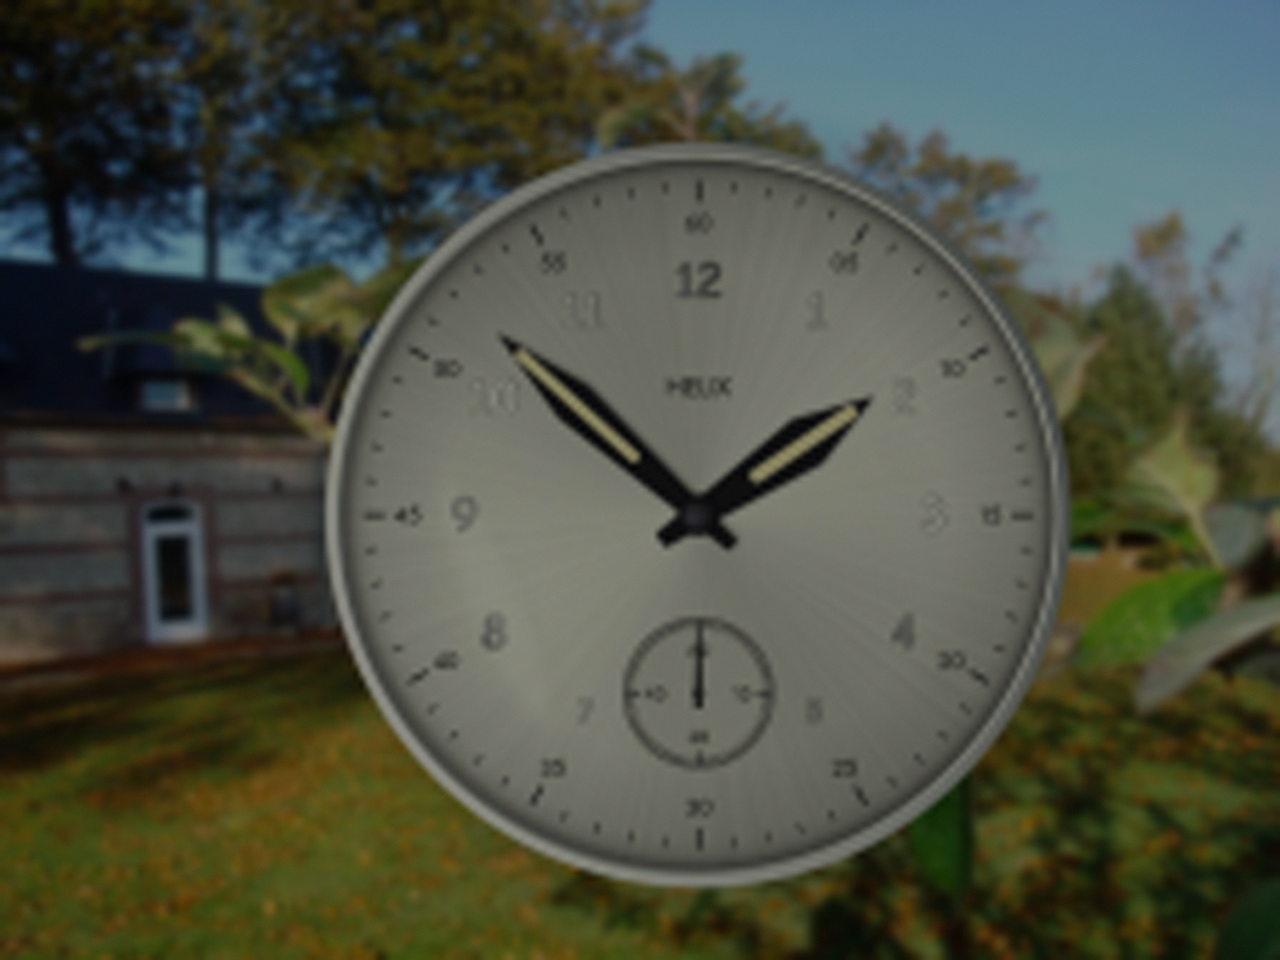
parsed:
1:52
